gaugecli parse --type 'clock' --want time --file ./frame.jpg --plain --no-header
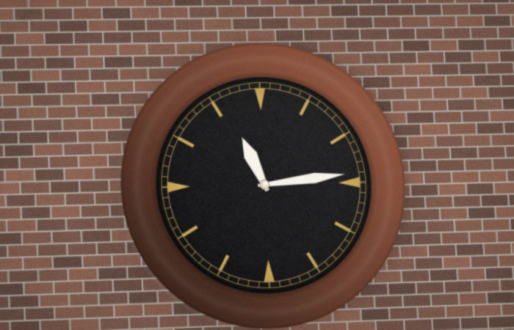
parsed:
11:14
